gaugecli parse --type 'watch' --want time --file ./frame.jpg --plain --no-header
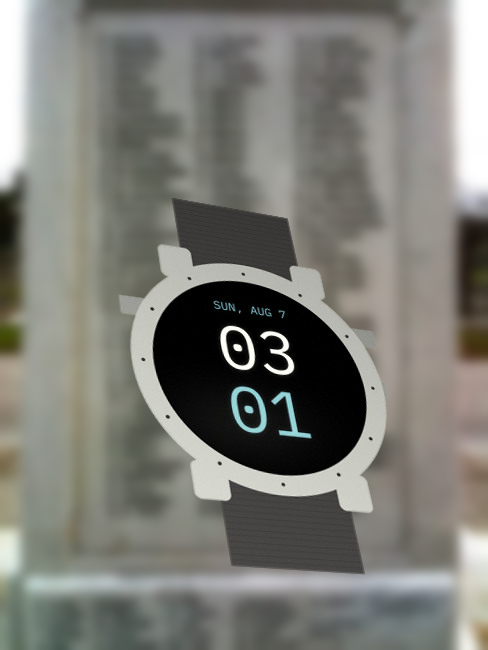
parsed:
3:01
